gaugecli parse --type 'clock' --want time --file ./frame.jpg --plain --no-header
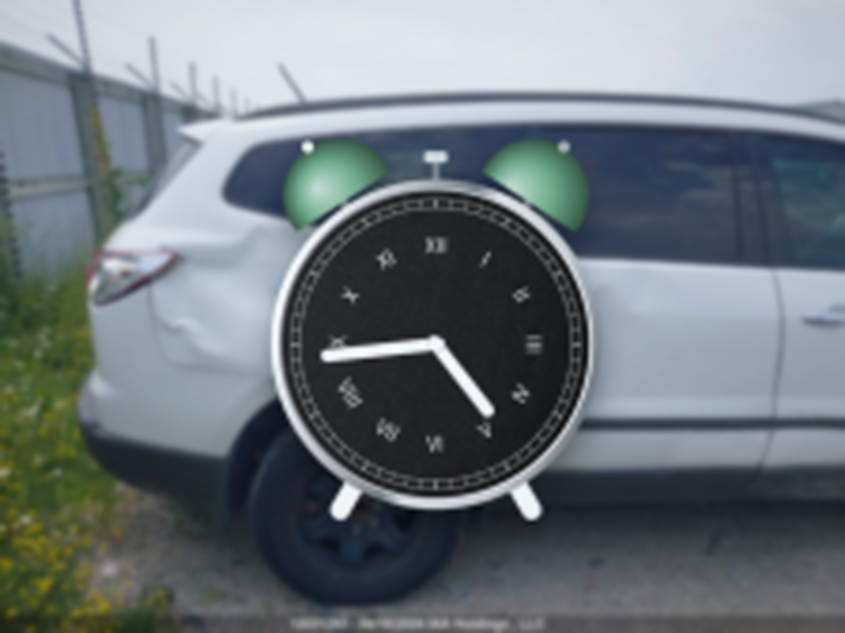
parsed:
4:44
